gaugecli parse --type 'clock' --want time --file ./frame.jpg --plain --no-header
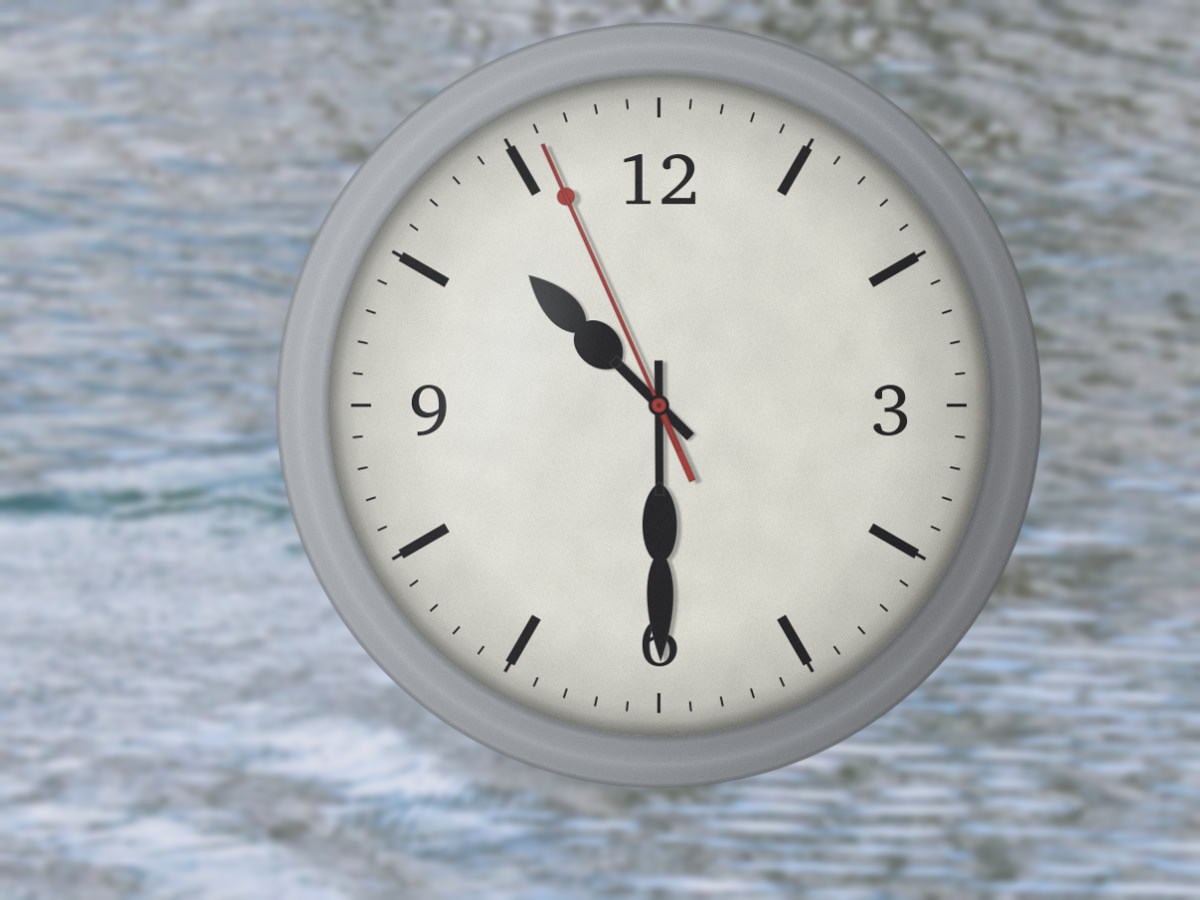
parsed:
10:29:56
